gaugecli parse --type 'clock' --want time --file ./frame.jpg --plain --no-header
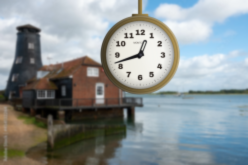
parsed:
12:42
